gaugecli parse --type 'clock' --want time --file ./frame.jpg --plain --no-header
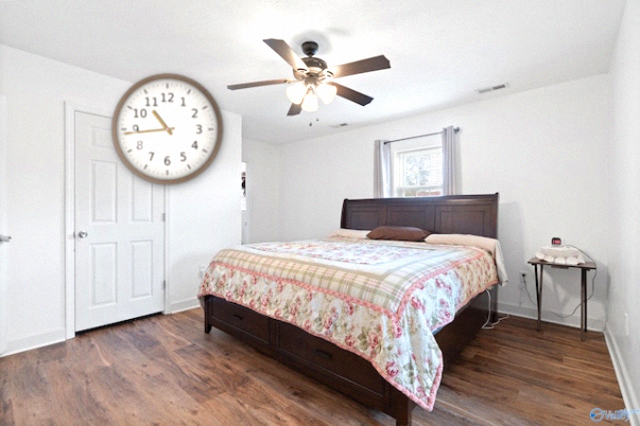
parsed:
10:44
